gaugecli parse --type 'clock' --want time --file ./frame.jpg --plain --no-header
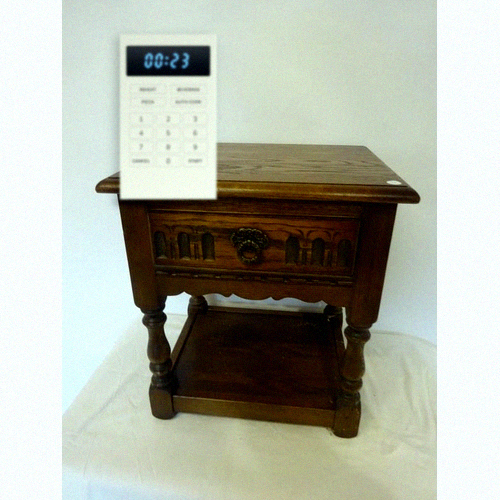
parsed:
0:23
